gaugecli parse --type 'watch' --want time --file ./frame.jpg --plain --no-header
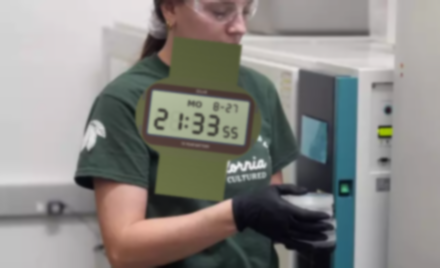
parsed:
21:33:55
